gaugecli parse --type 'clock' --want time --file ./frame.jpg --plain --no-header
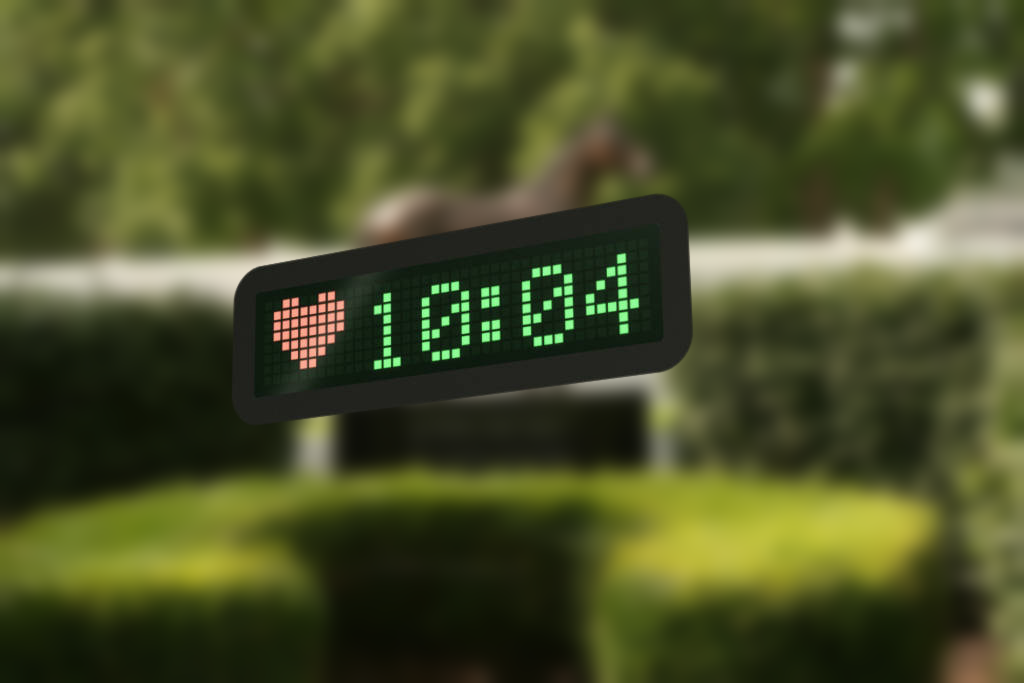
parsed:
10:04
